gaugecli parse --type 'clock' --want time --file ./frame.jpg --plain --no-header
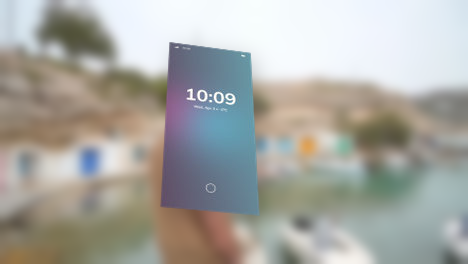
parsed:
10:09
